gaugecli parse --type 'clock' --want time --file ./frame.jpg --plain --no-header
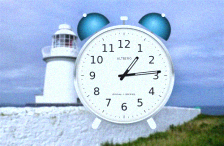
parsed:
1:14
